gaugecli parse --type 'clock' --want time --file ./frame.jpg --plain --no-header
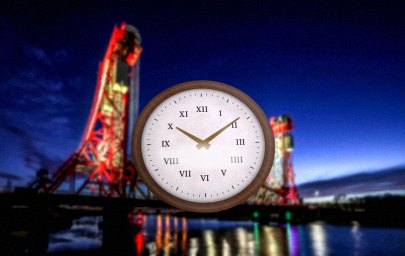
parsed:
10:09
